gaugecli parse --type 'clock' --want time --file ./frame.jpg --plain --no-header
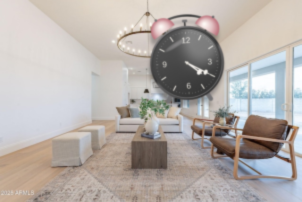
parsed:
4:20
